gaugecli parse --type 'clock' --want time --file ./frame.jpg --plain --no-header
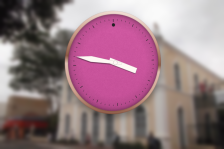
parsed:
3:47
